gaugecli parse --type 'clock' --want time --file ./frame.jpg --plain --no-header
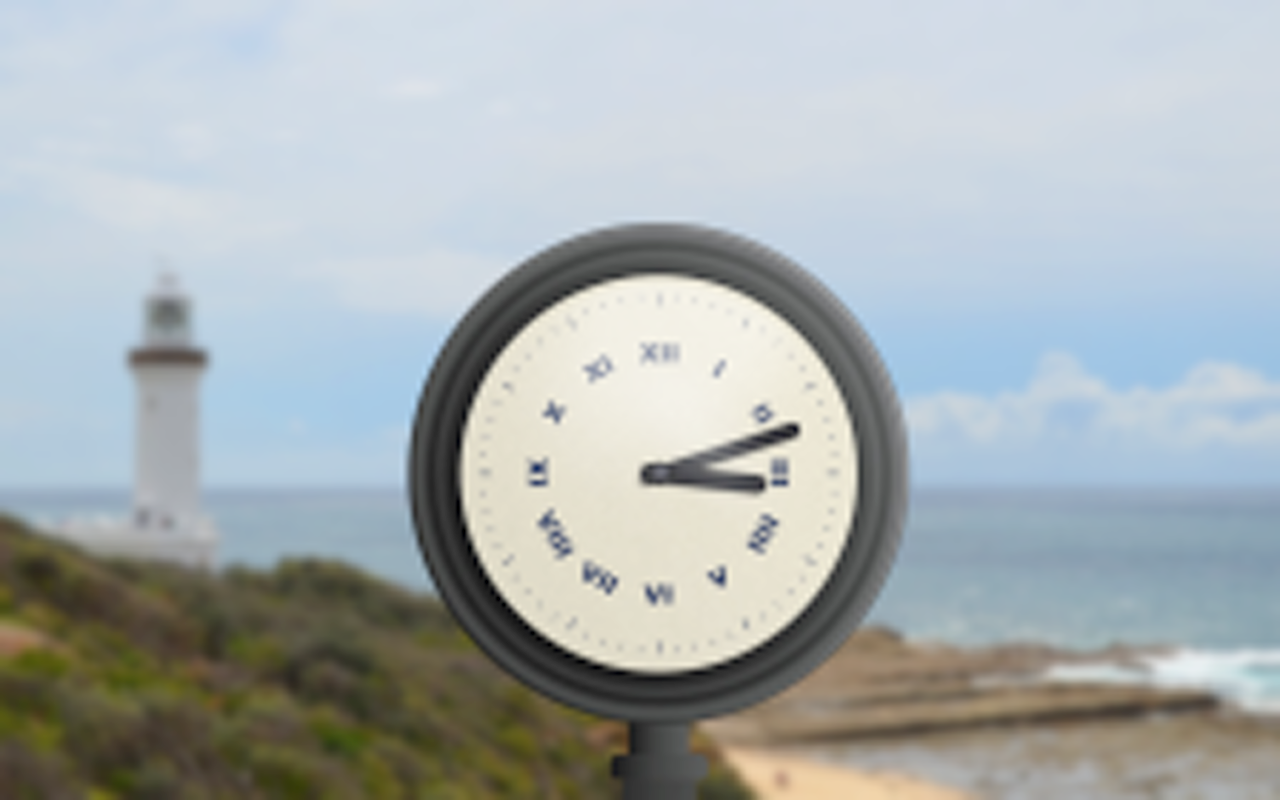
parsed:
3:12
